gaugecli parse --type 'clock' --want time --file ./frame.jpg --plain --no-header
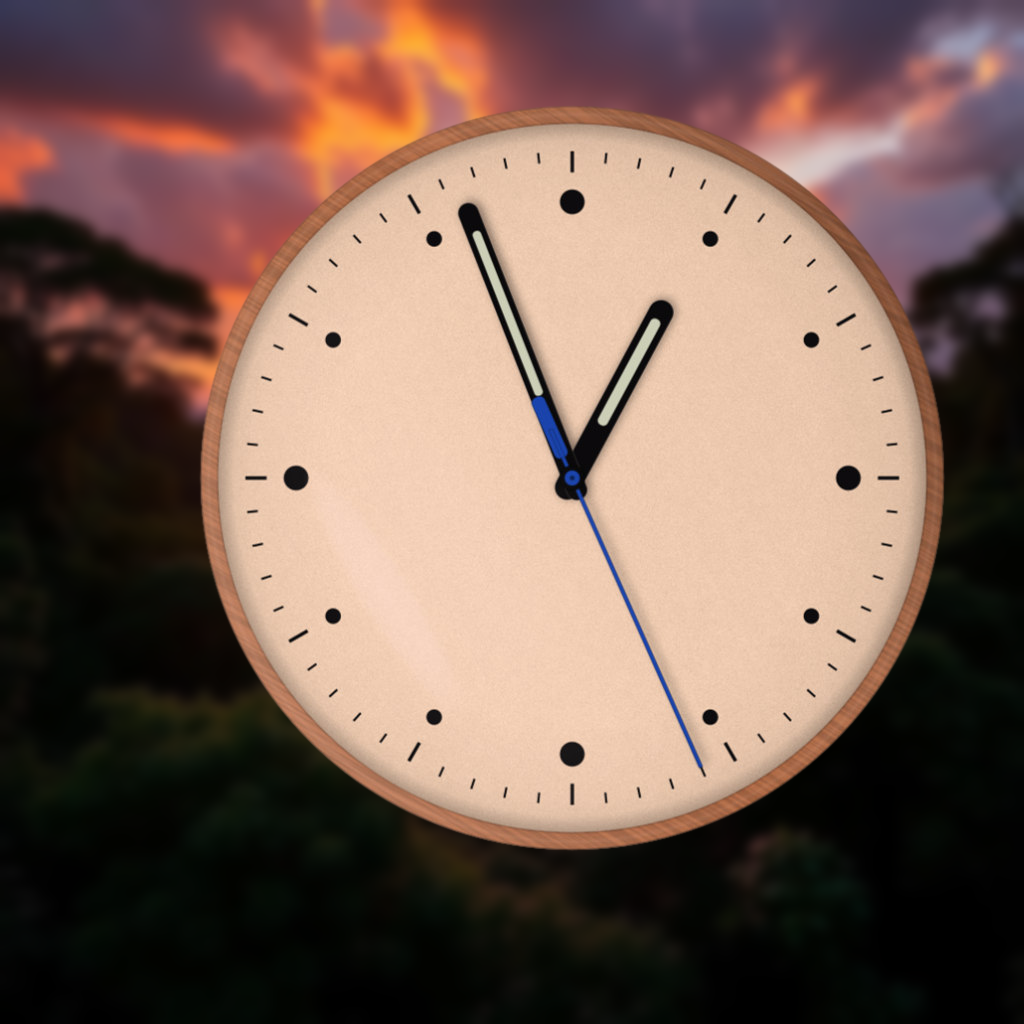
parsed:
12:56:26
